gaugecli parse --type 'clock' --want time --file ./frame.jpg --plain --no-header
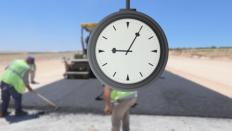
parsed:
9:05
